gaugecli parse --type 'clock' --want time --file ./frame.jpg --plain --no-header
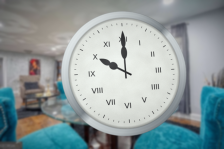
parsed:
10:00
